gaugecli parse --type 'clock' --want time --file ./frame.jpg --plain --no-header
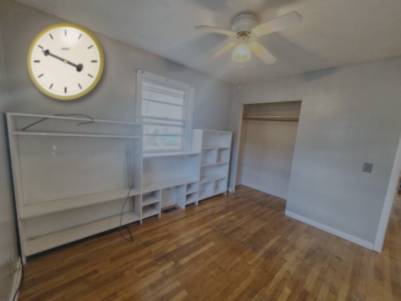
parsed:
3:49
